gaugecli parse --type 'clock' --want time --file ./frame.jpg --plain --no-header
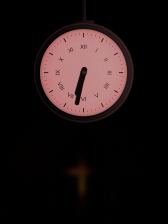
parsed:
6:32
